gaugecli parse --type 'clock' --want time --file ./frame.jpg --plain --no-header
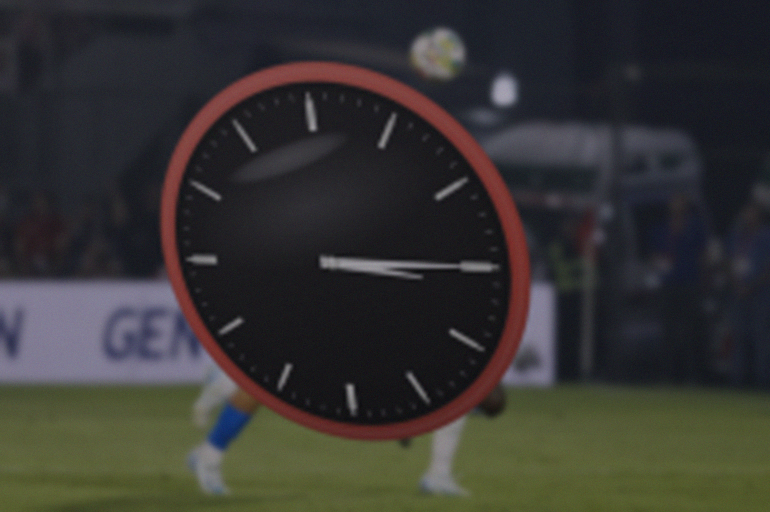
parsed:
3:15
